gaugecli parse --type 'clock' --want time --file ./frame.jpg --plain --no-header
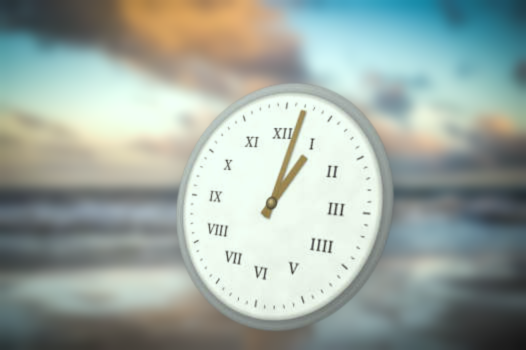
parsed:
1:02
